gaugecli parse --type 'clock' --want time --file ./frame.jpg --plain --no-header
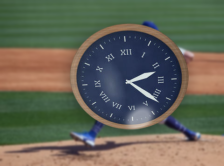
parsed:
2:22
